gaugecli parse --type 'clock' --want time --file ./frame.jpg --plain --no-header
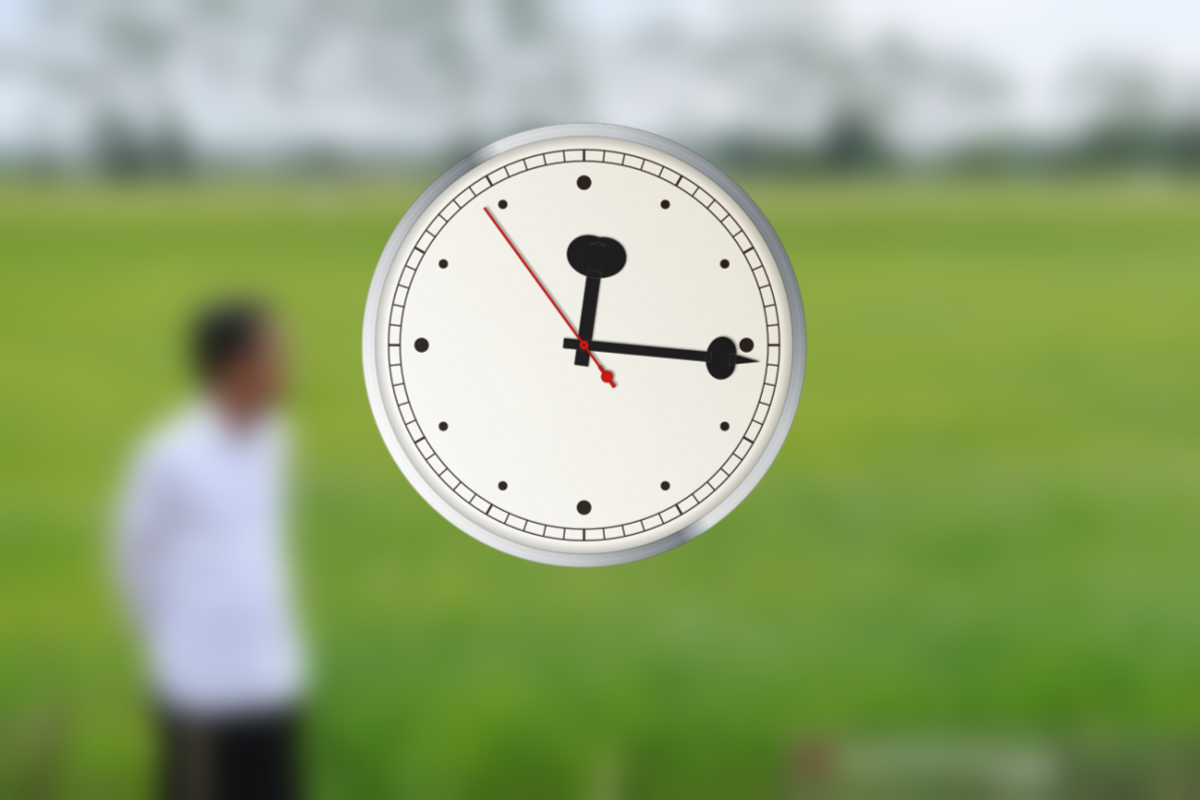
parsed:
12:15:54
